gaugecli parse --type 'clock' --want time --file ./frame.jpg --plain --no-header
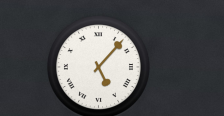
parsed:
5:07
